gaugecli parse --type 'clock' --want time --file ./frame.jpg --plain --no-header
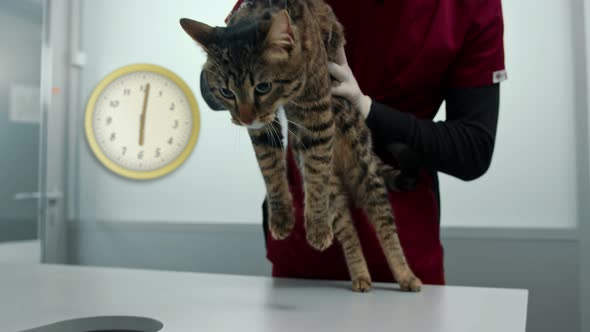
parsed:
6:01
